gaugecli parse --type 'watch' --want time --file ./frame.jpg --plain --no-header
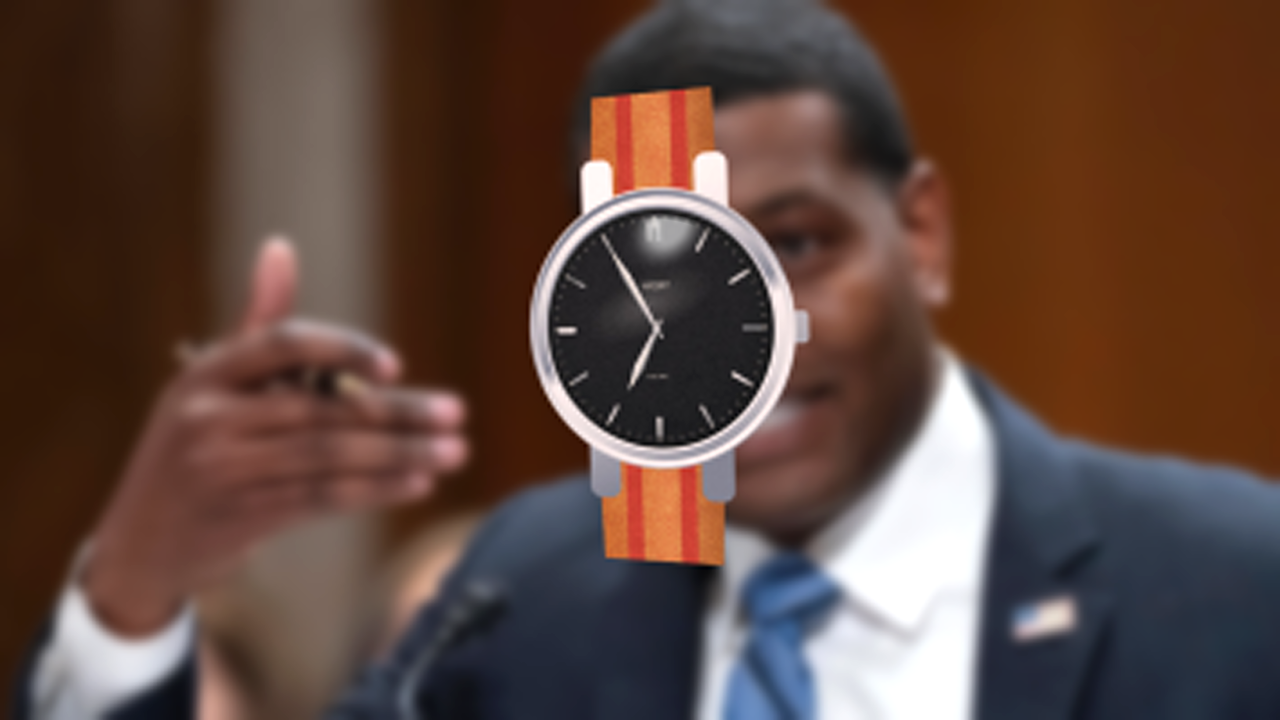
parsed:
6:55
